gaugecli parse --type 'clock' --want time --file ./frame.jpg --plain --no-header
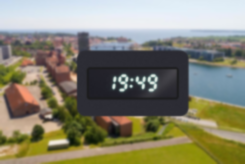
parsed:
19:49
